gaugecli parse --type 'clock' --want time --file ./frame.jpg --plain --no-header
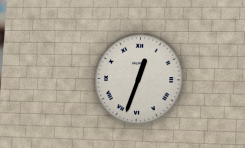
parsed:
12:33
